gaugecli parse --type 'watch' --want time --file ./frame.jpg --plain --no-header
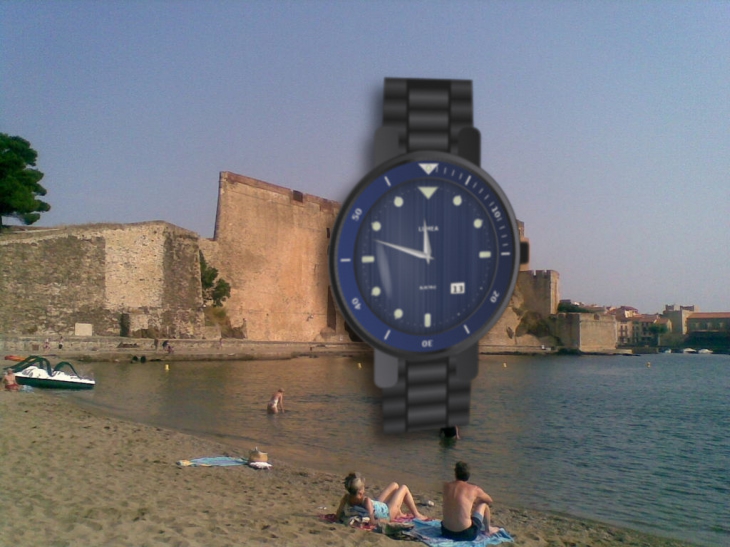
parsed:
11:48
